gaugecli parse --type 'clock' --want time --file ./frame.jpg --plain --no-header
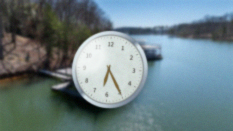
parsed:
6:25
